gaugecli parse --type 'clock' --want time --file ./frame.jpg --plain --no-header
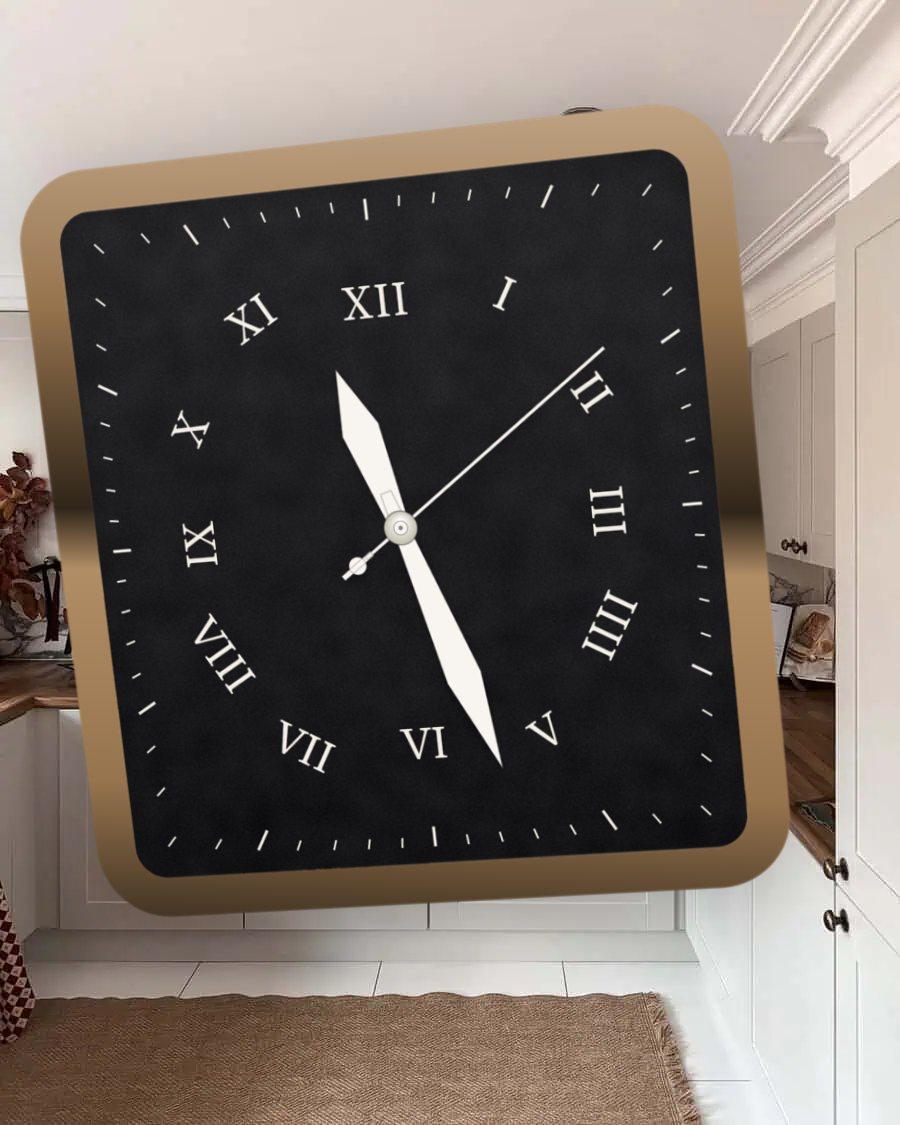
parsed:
11:27:09
